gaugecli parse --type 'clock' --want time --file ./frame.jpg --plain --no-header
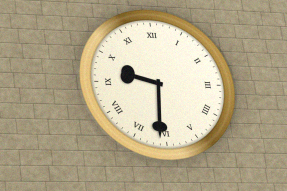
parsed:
9:31
